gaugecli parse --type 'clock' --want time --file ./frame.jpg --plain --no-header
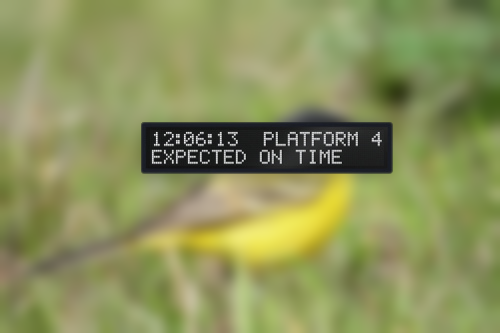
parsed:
12:06:13
